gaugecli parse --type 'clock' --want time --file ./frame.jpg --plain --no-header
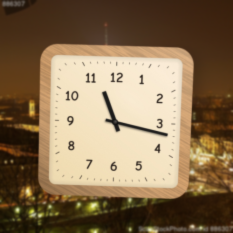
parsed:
11:17
